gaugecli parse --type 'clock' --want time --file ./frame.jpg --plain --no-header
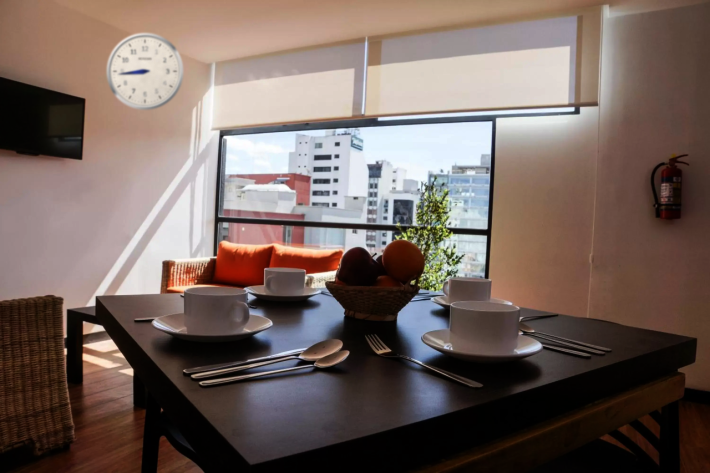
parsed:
8:44
